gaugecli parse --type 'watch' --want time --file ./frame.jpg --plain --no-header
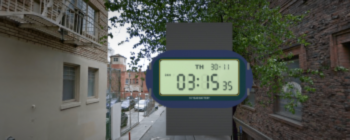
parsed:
3:15:35
